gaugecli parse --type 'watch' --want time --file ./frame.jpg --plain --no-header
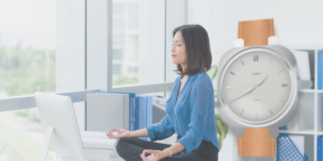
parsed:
1:40
